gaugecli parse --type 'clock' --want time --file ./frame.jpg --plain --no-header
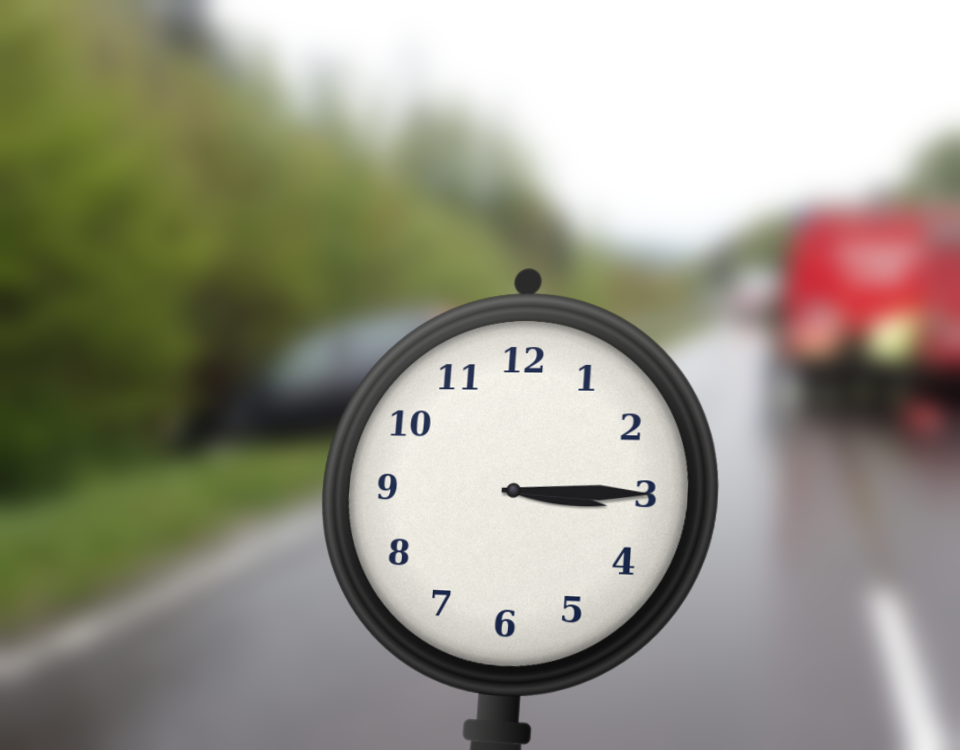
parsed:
3:15
